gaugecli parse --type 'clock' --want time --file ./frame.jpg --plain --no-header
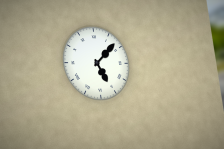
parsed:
5:08
